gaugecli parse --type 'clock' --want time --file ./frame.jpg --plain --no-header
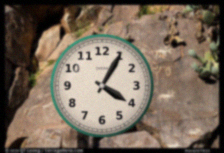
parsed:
4:05
